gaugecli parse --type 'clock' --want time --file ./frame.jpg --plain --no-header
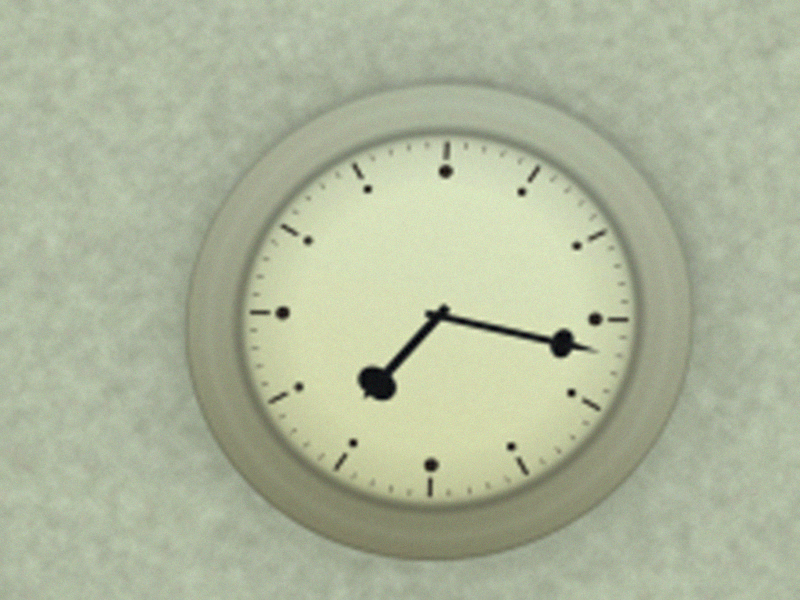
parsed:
7:17
